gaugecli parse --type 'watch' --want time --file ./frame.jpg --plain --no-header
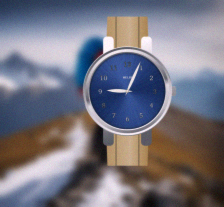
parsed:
9:04
